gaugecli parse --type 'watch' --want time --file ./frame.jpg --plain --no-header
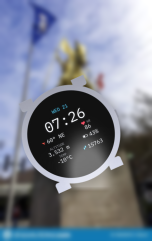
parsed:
7:26
